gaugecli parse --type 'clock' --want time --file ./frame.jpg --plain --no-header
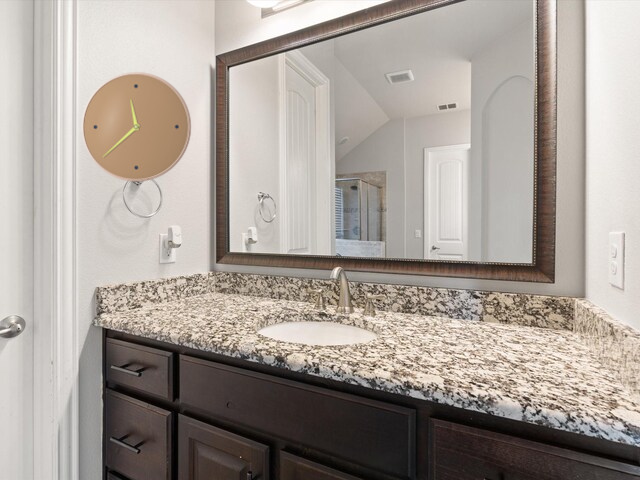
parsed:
11:38
